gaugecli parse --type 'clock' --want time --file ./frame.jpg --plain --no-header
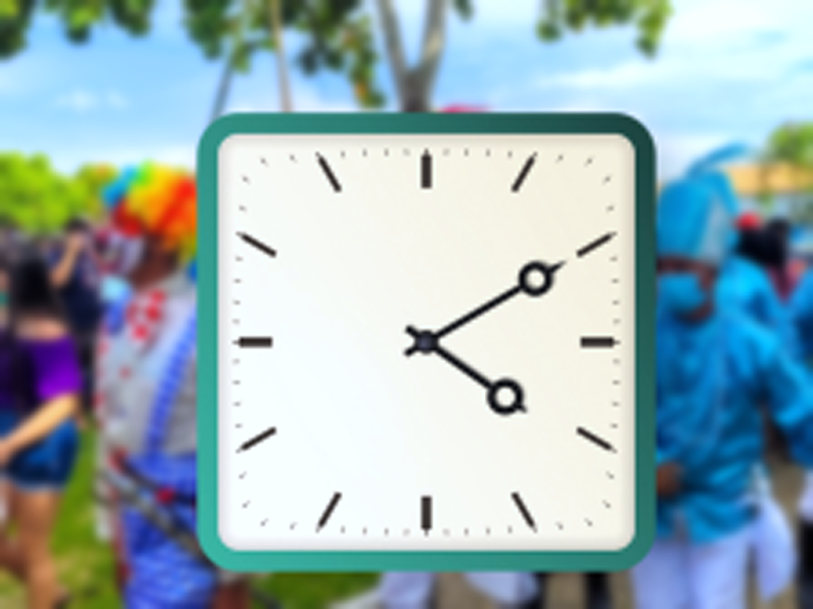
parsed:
4:10
